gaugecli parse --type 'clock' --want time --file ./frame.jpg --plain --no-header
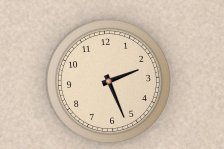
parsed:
2:27
